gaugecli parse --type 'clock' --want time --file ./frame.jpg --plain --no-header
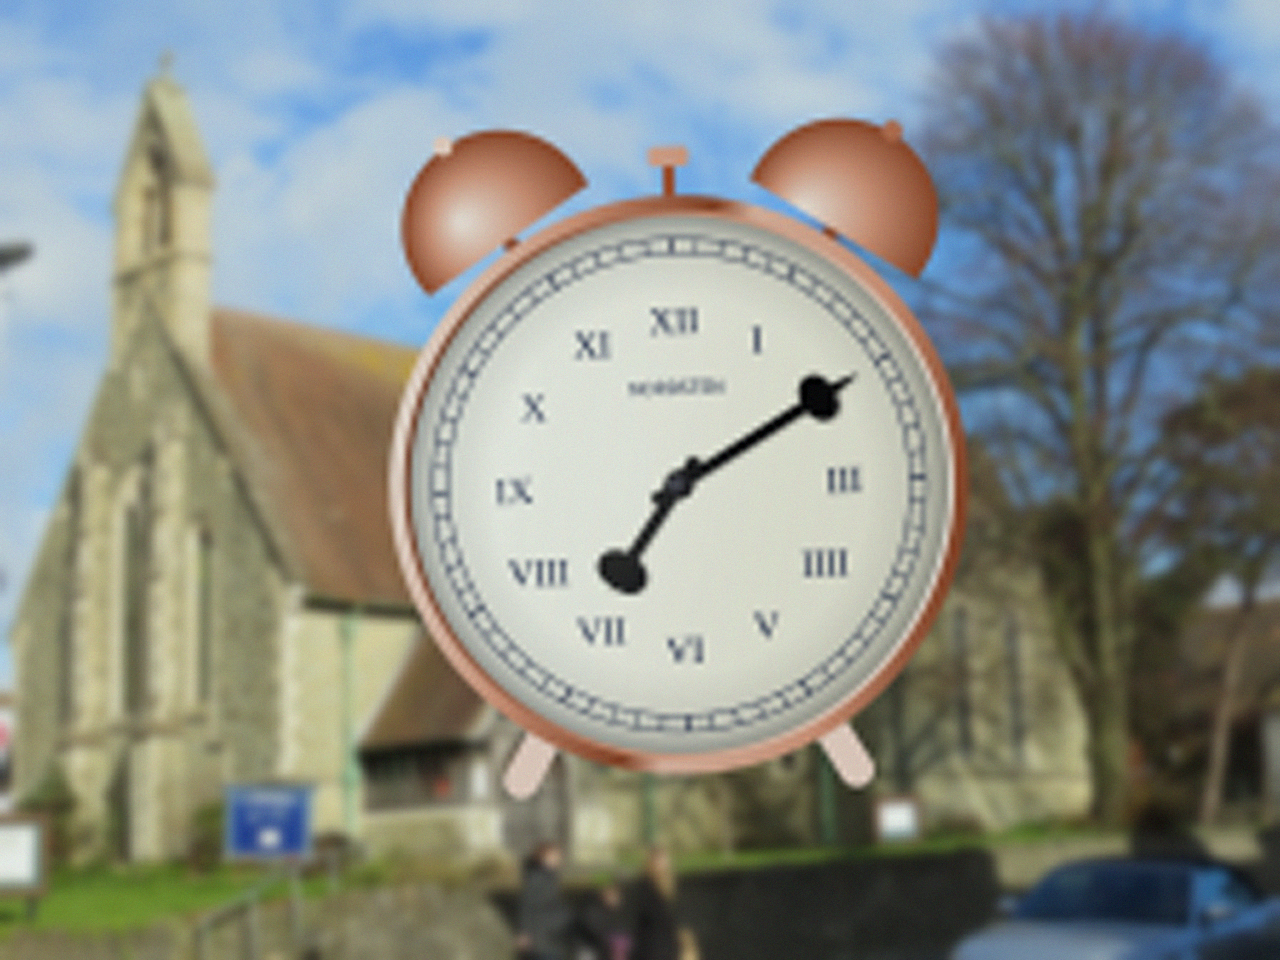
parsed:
7:10
